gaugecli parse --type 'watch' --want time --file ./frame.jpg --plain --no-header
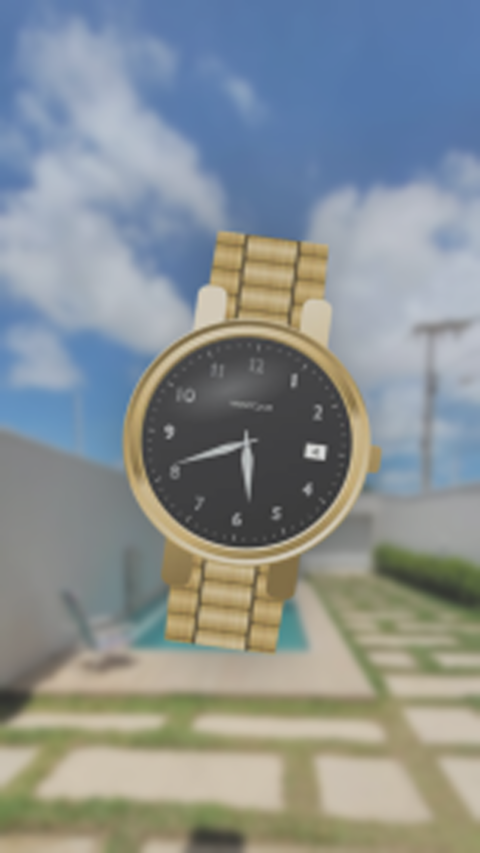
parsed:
5:41
